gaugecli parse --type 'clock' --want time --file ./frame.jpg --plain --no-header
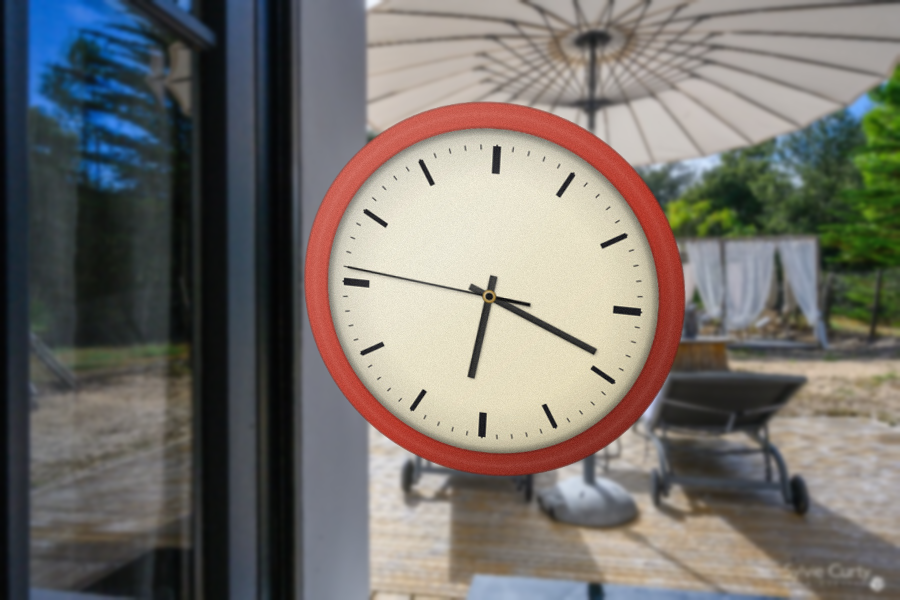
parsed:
6:18:46
